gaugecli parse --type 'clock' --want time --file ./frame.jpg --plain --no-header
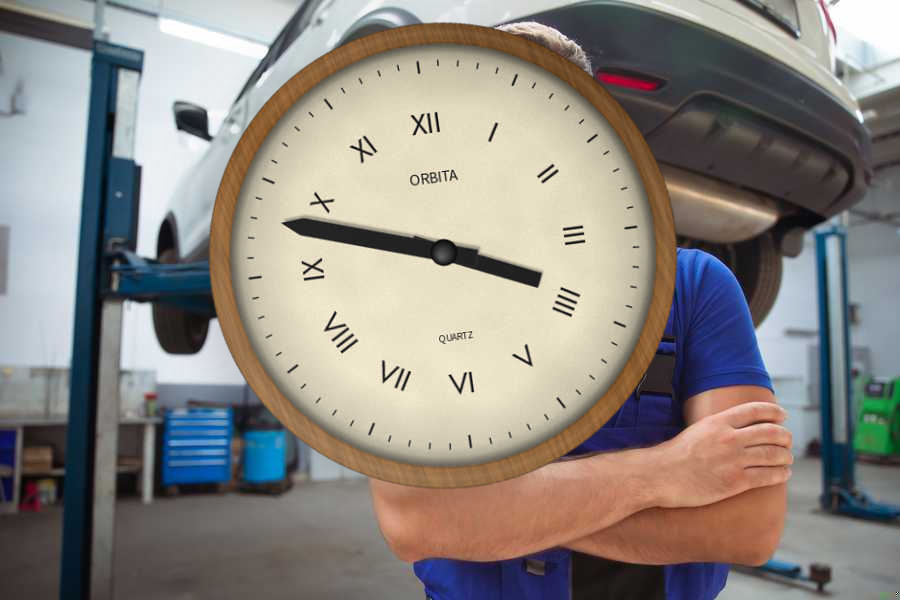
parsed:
3:48
